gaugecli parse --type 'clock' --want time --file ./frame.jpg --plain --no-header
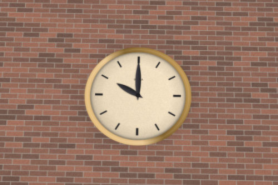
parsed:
10:00
